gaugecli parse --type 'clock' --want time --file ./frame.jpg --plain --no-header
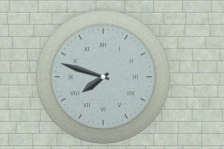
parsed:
7:48
